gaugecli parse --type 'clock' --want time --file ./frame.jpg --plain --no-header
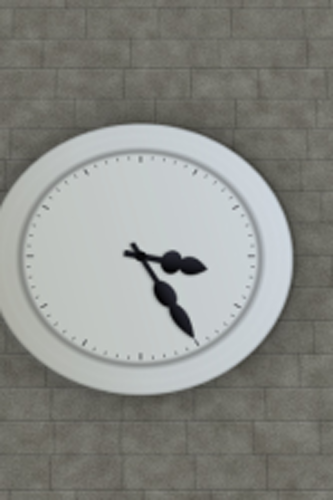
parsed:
3:25
